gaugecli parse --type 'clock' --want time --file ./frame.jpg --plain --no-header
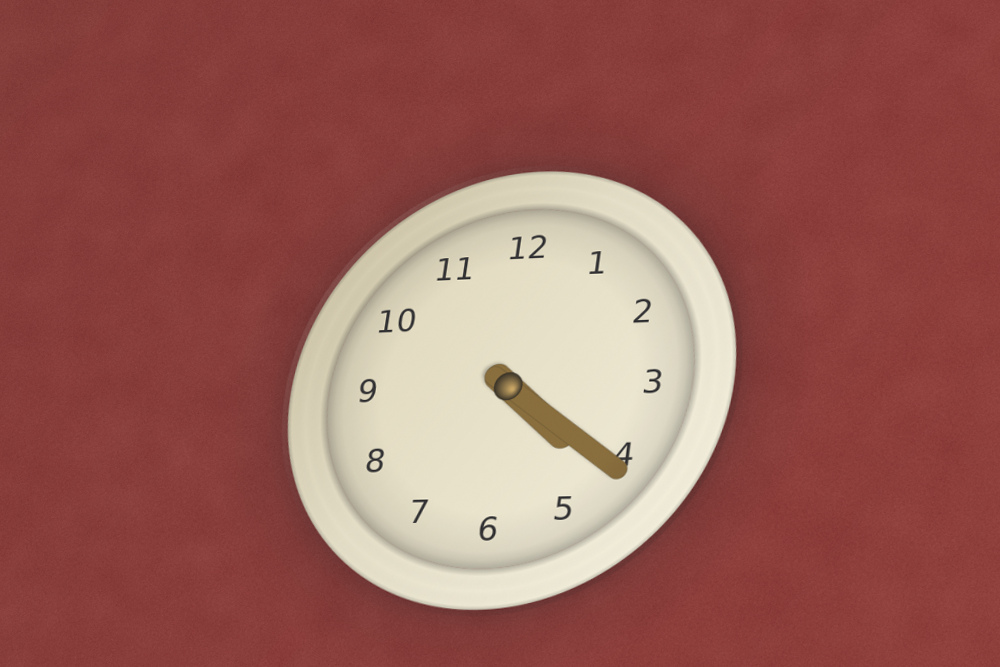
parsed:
4:21
